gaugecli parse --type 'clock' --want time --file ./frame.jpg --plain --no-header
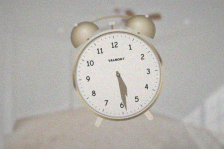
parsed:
5:29
